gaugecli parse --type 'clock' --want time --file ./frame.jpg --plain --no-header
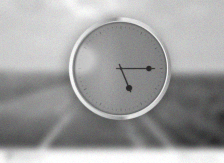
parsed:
5:15
